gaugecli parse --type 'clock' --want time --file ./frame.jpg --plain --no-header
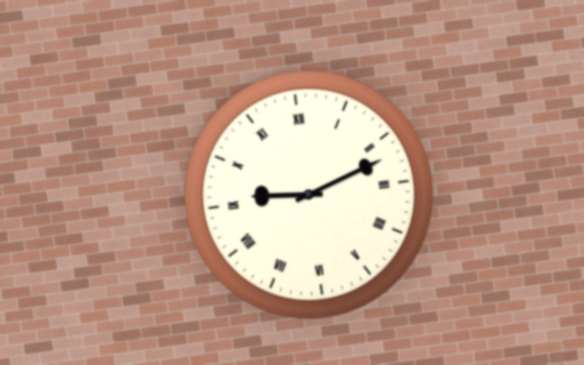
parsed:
9:12
